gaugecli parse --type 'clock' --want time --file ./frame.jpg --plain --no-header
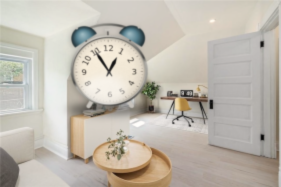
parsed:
12:55
